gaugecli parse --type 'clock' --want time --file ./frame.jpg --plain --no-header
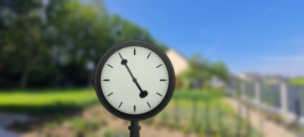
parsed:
4:55
